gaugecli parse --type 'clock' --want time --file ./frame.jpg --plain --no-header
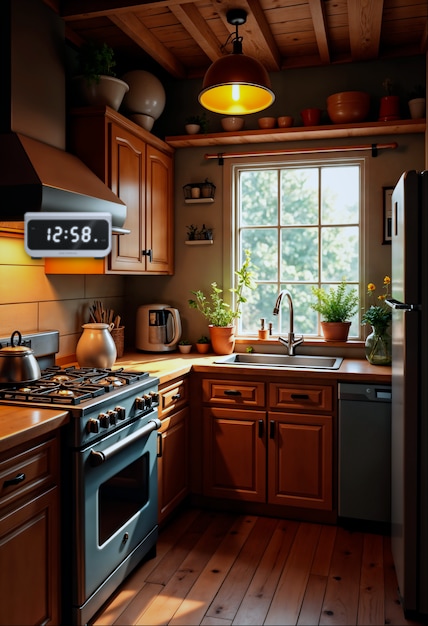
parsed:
12:58
